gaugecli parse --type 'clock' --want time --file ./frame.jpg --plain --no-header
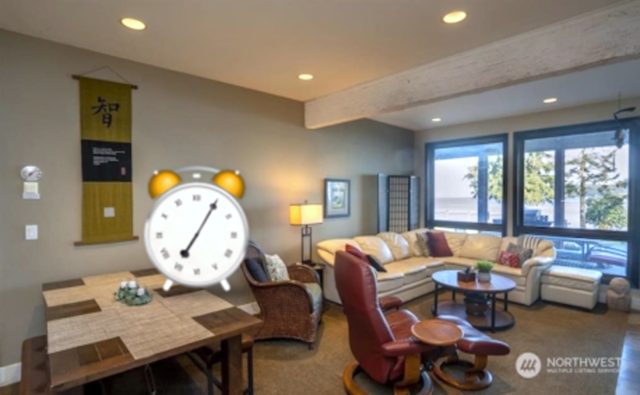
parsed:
7:05
